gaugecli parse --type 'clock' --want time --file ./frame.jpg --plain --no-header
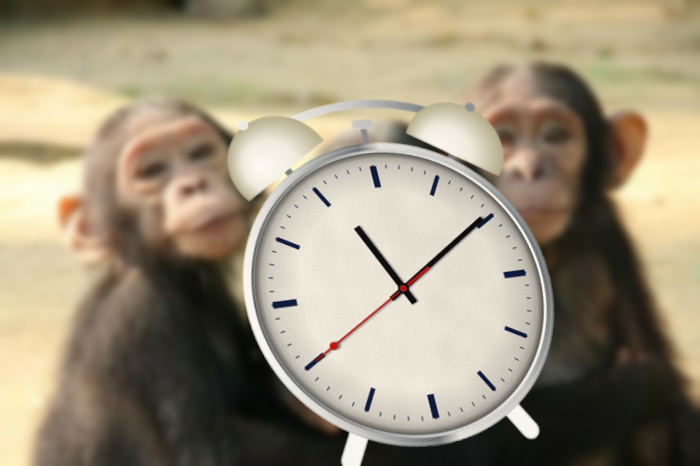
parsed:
11:09:40
